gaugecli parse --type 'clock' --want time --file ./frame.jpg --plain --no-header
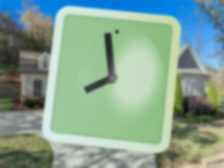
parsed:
7:58
